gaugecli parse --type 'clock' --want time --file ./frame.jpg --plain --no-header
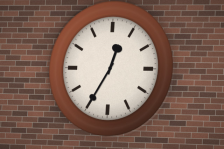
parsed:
12:35
